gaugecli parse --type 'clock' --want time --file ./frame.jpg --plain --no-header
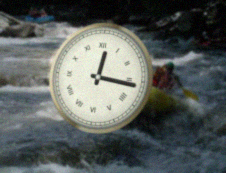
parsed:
12:16
